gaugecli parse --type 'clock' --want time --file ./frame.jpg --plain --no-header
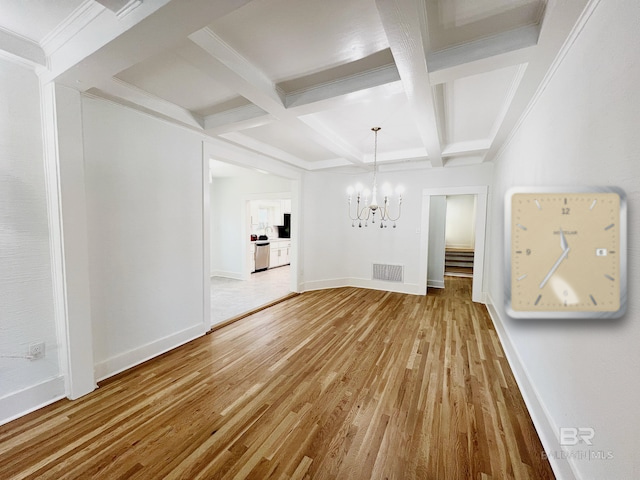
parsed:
11:36
